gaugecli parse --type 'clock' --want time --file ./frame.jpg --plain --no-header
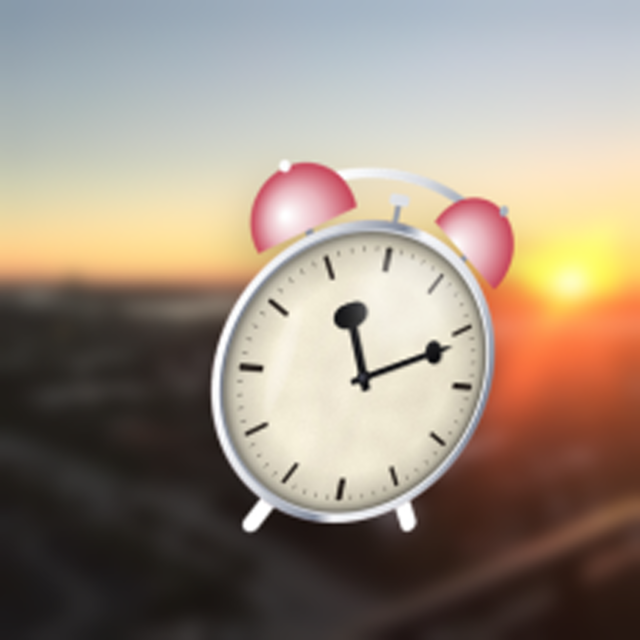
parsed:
11:11
